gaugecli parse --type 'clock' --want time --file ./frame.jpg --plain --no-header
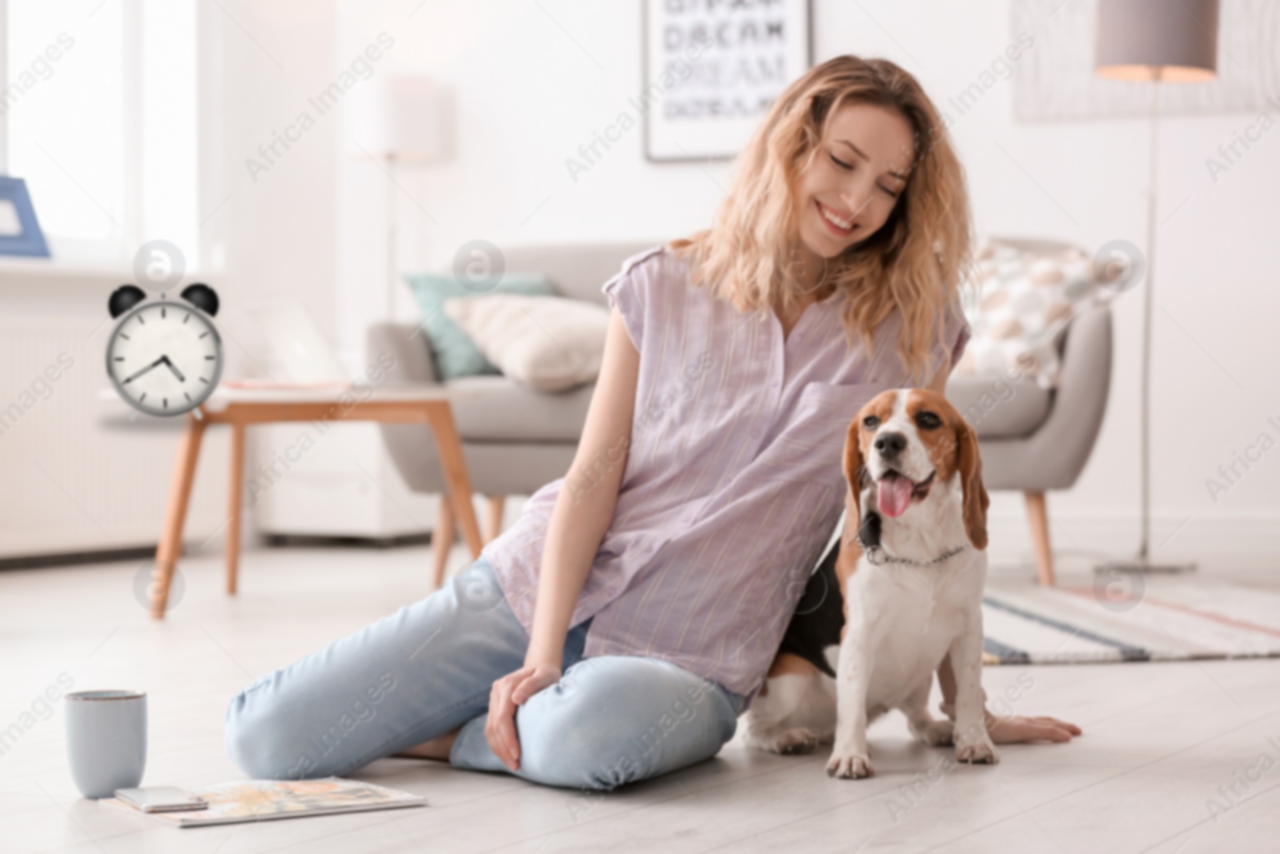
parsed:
4:40
